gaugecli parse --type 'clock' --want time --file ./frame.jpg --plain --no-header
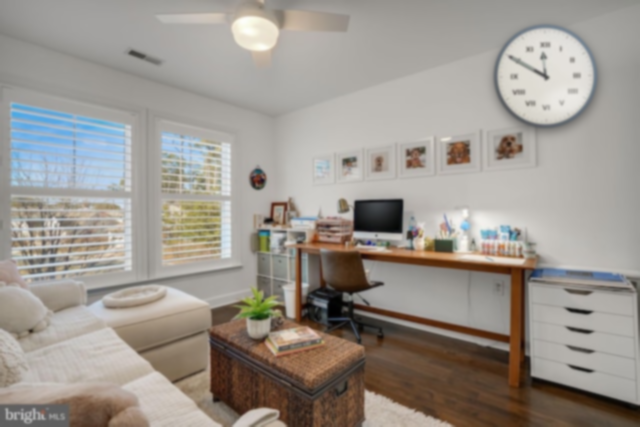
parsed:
11:50
